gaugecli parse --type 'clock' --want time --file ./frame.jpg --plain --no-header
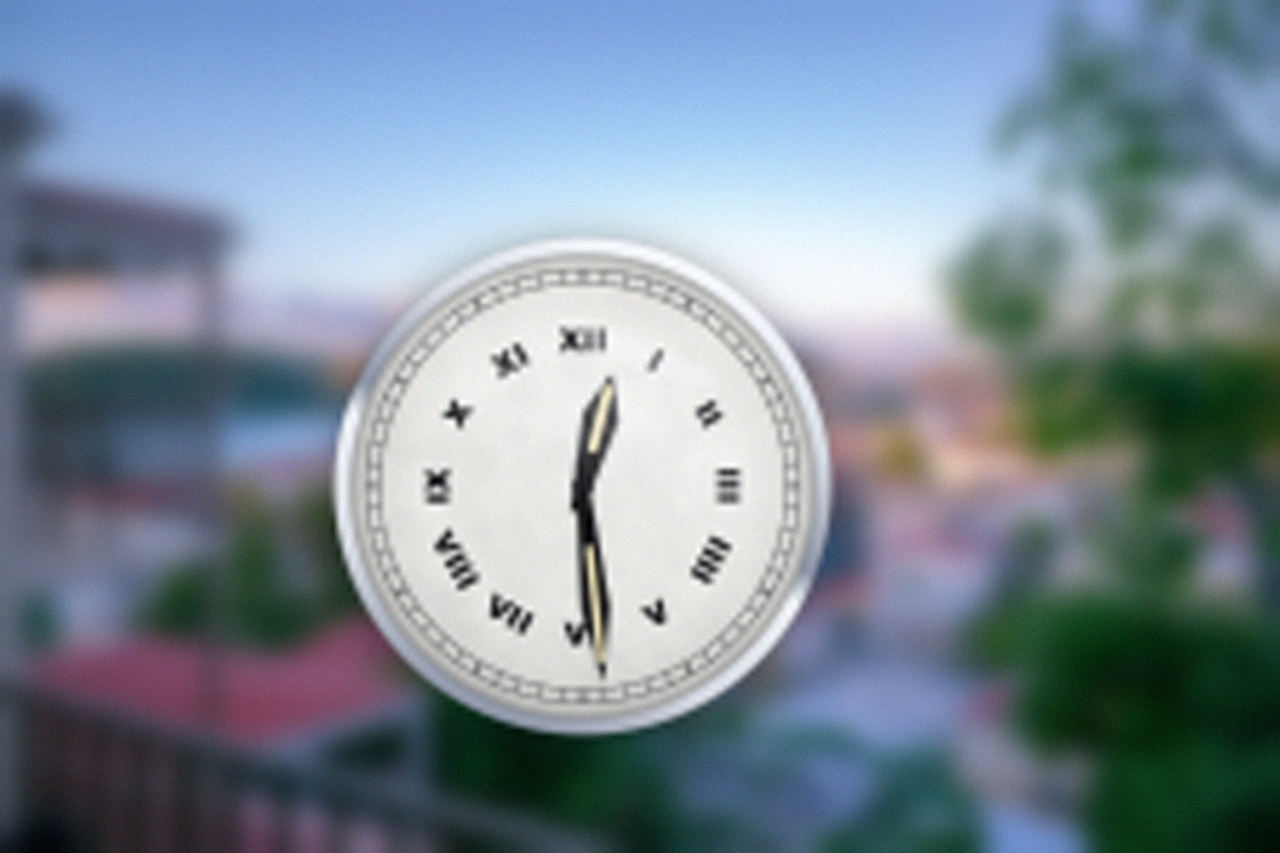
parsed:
12:29
